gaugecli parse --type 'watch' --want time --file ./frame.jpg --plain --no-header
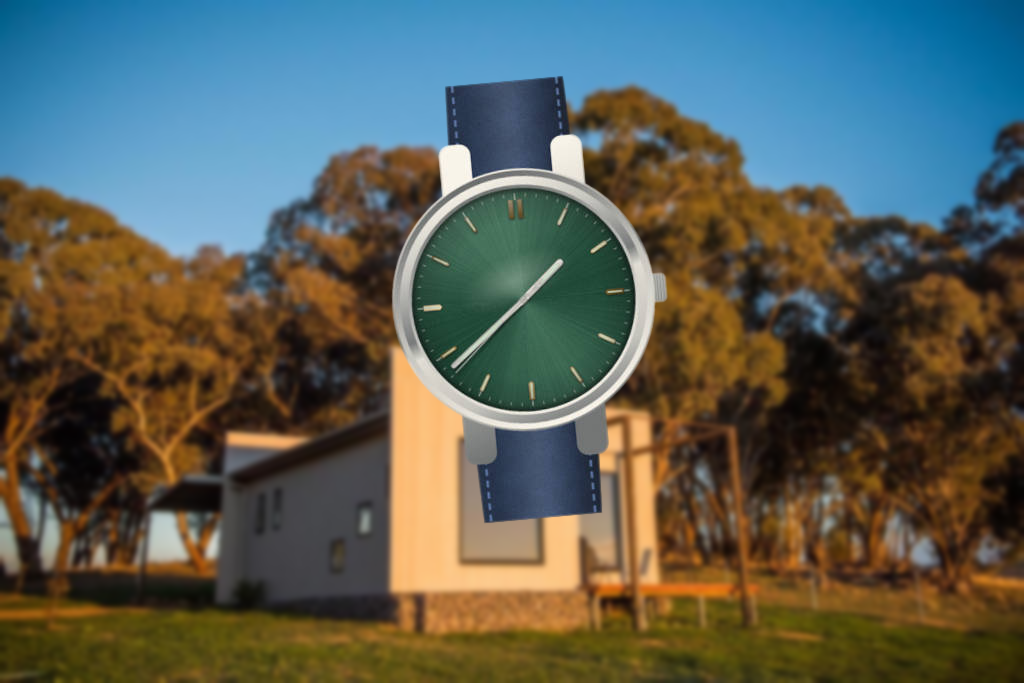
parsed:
1:38:38
